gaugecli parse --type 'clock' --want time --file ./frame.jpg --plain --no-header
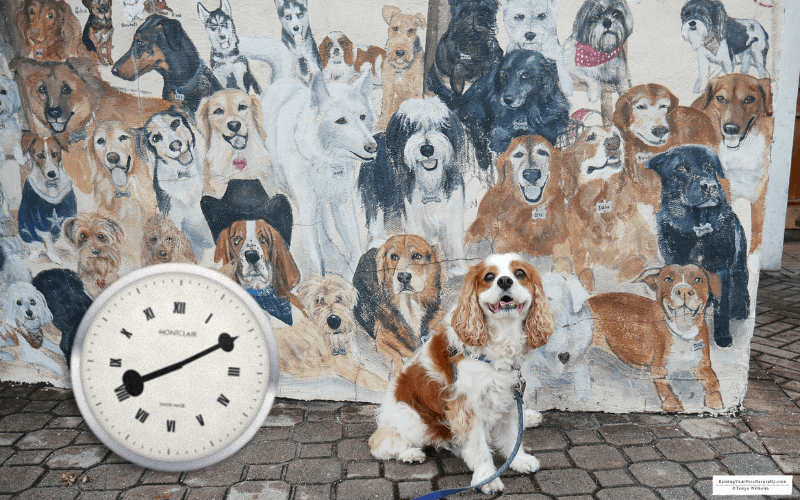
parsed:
8:10
